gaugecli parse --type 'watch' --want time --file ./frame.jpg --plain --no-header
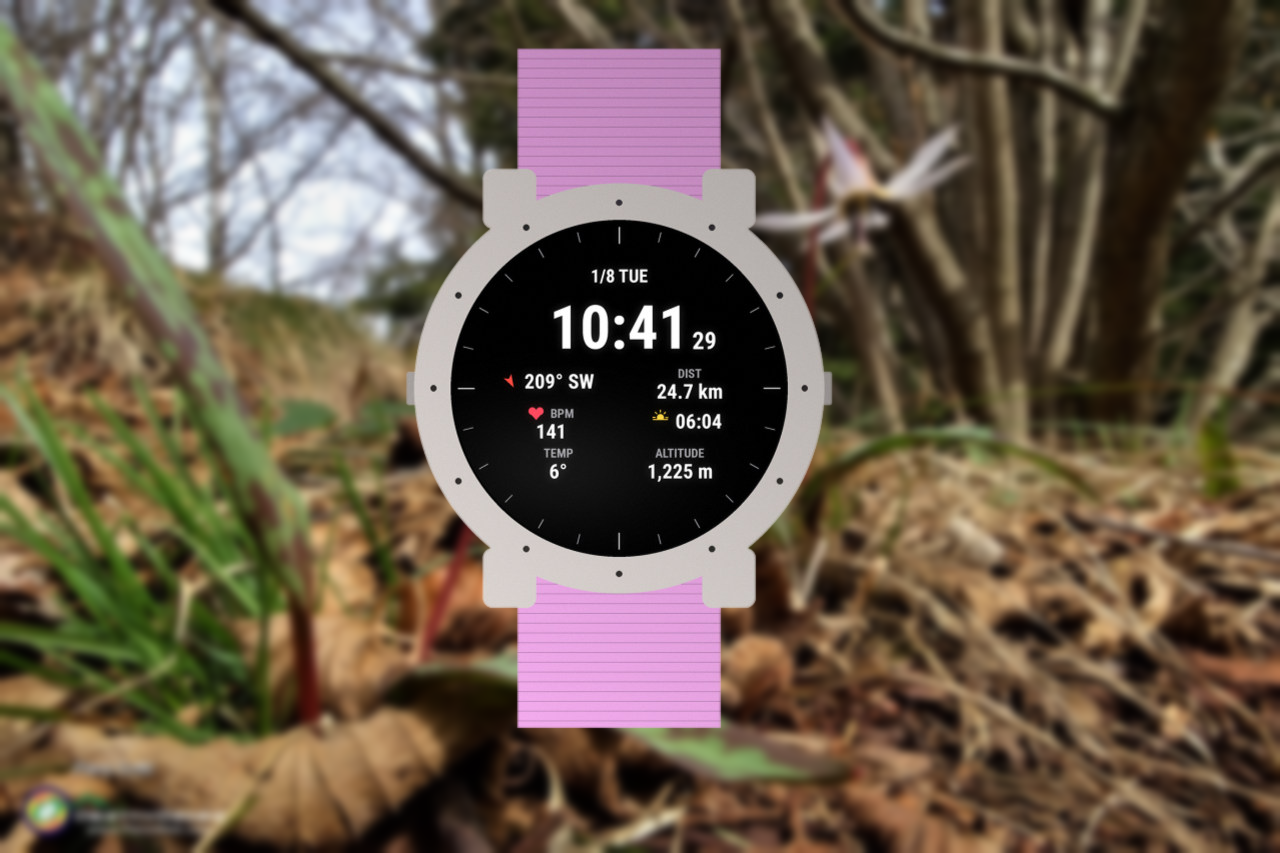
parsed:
10:41:29
